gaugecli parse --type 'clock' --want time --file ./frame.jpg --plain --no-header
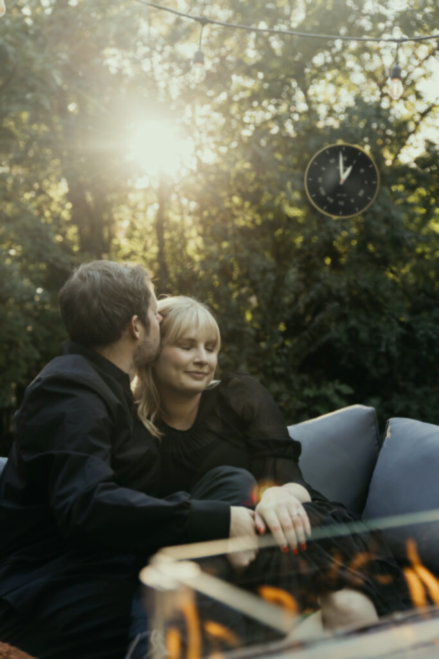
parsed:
12:59
